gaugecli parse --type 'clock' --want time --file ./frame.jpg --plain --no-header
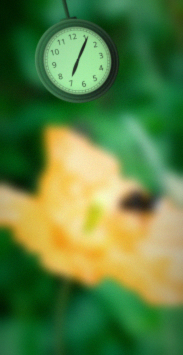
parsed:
7:06
